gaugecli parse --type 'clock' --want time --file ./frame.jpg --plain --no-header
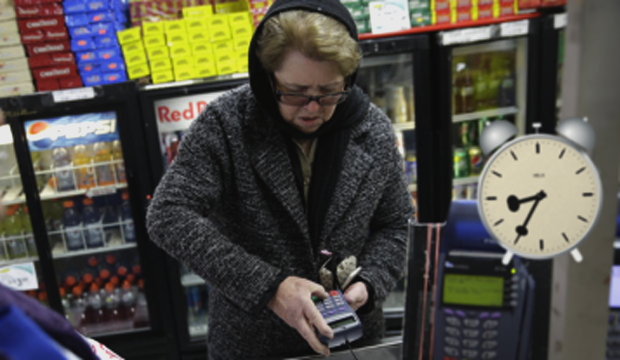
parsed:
8:35
